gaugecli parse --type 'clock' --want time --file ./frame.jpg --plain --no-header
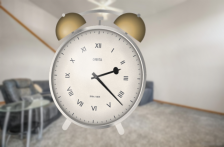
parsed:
2:22
